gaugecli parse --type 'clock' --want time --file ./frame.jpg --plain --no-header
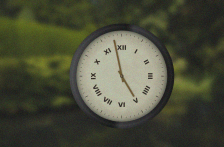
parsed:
4:58
